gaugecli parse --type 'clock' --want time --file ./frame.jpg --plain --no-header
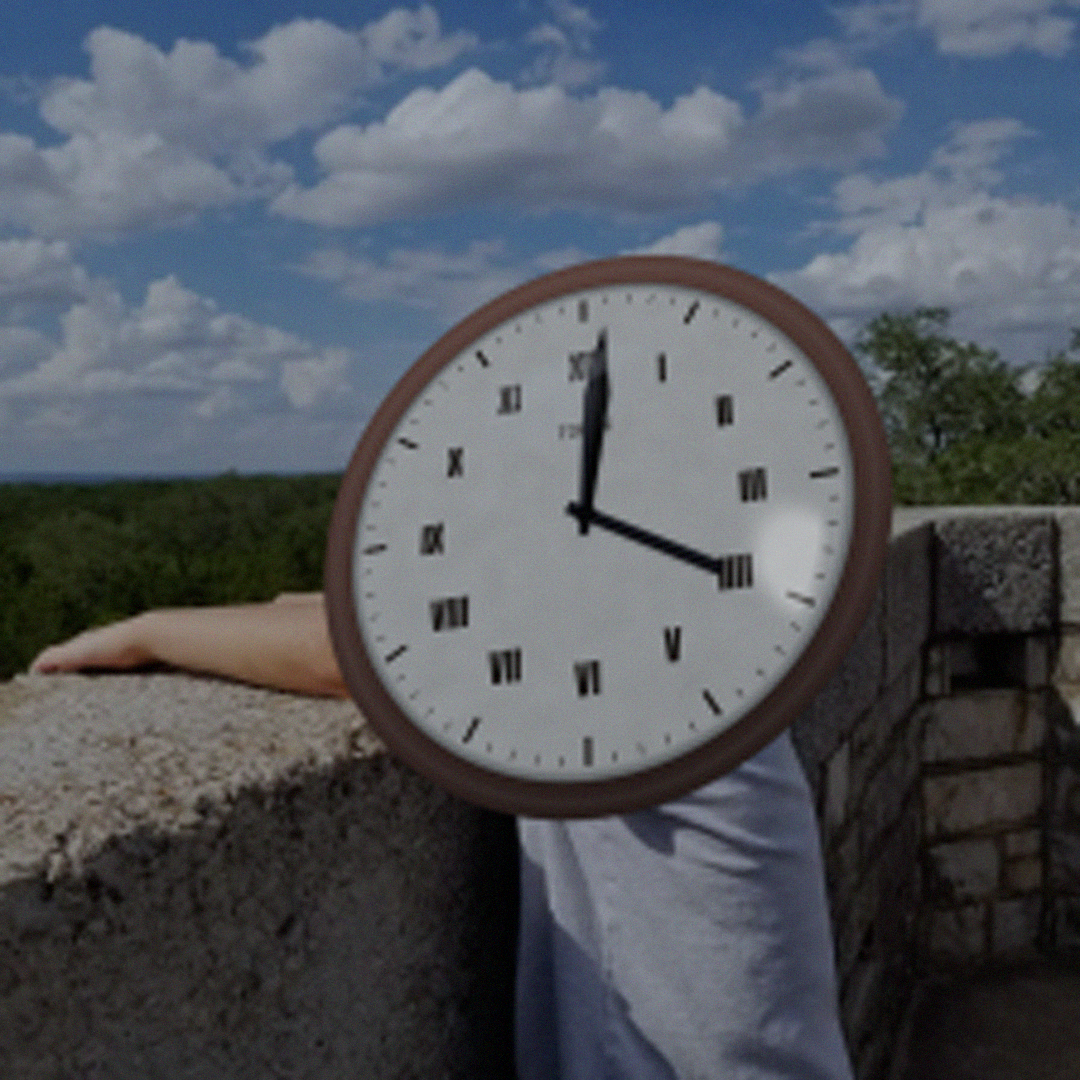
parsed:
4:01
